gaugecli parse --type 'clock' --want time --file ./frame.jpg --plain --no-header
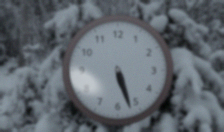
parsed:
5:27
